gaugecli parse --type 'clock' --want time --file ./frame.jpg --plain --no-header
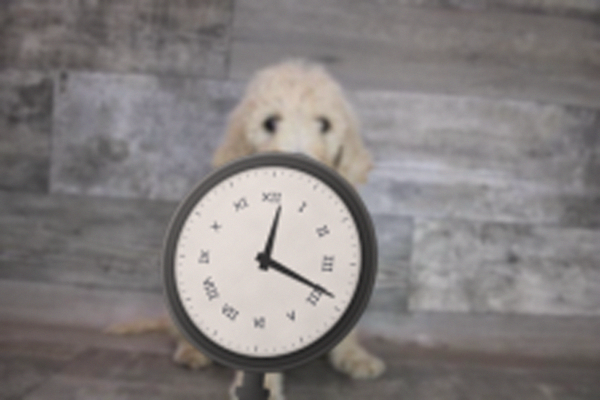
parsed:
12:19
